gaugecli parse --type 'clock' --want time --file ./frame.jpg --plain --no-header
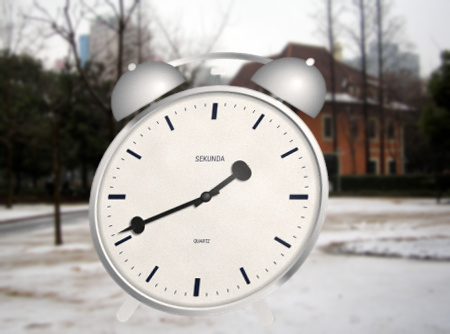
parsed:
1:41
